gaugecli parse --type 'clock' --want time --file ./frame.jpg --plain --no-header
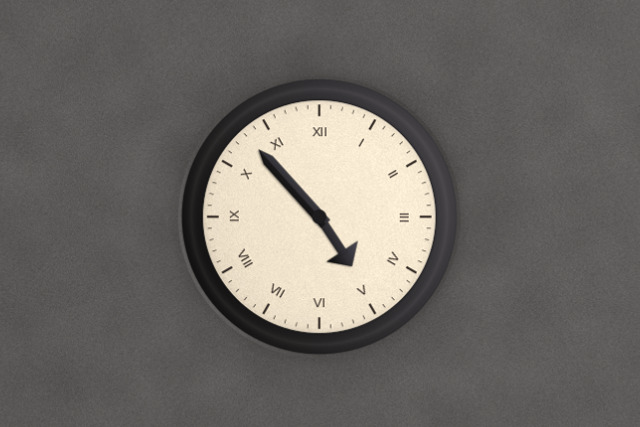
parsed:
4:53
